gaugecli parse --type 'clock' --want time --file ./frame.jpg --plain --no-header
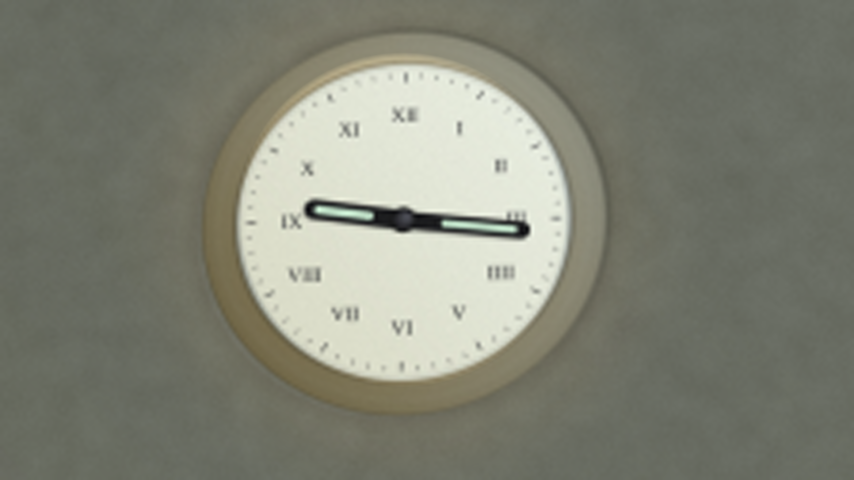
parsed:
9:16
